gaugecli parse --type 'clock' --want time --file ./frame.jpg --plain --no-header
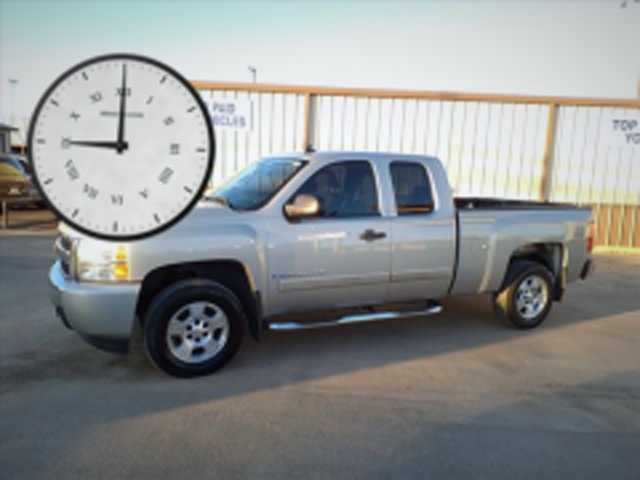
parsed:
9:00
